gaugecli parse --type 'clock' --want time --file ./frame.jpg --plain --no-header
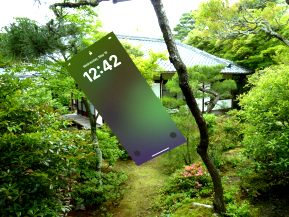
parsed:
12:42
